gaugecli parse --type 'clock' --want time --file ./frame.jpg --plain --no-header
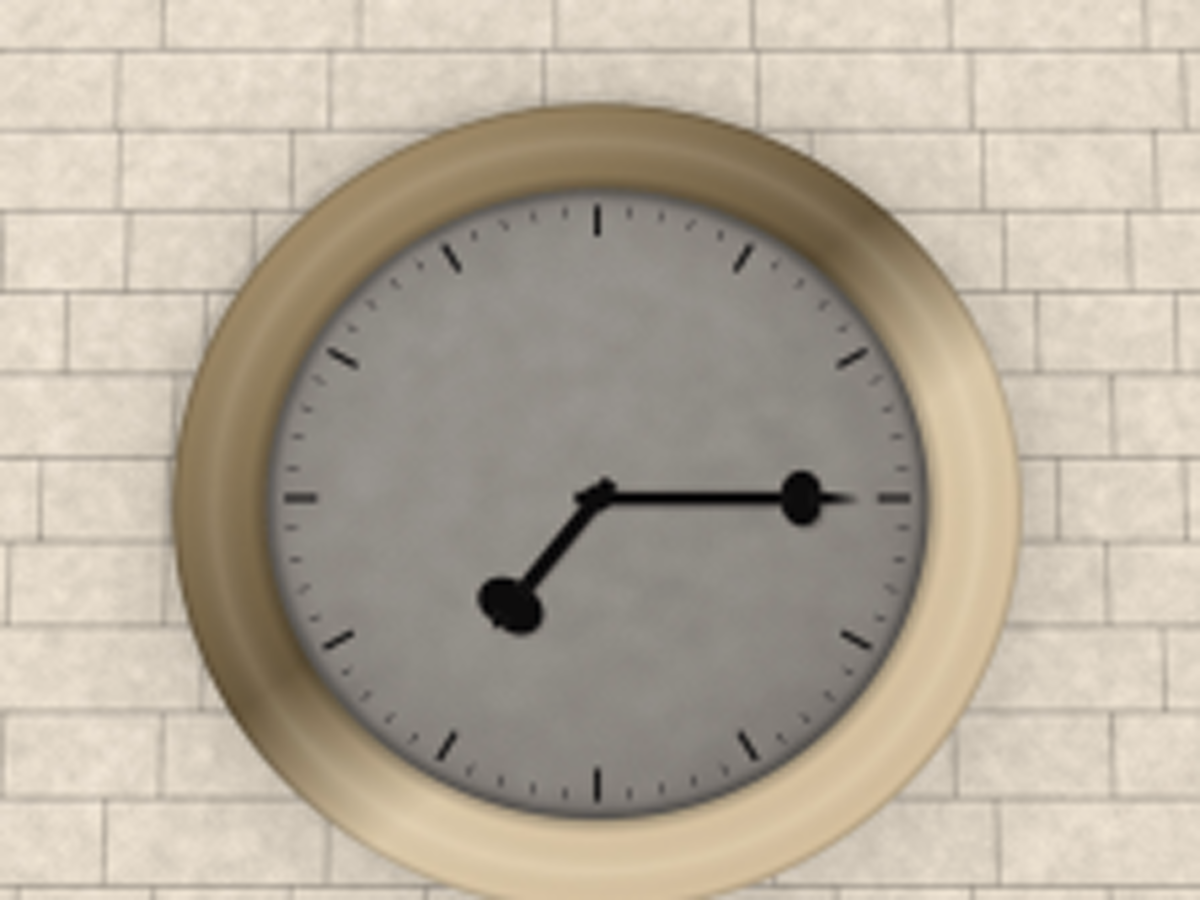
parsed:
7:15
